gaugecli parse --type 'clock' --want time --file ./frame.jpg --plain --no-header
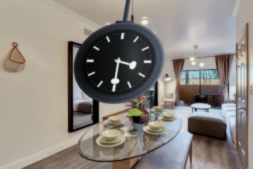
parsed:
3:30
